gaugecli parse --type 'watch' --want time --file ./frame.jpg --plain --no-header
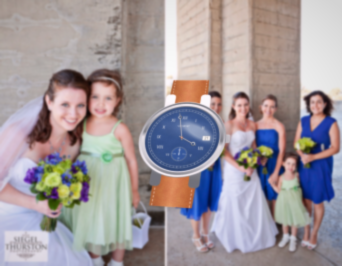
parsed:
3:58
